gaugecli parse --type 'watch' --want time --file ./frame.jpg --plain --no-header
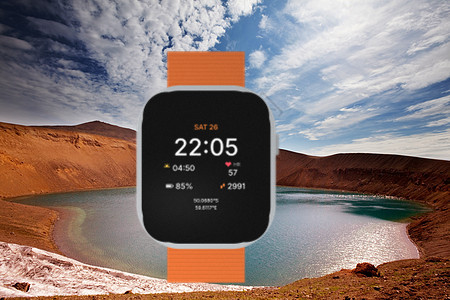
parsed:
22:05
